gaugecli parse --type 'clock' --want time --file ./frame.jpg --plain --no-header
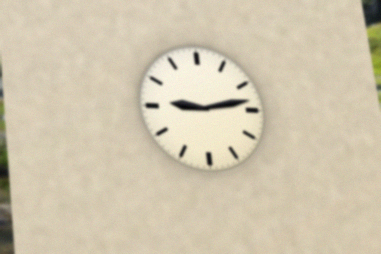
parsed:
9:13
